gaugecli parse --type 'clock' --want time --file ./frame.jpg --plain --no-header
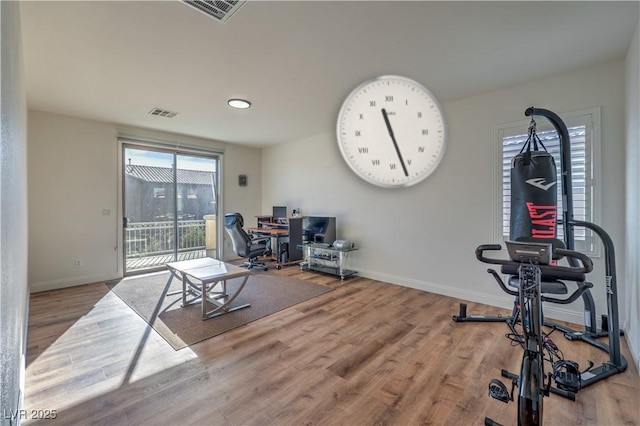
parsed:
11:27
